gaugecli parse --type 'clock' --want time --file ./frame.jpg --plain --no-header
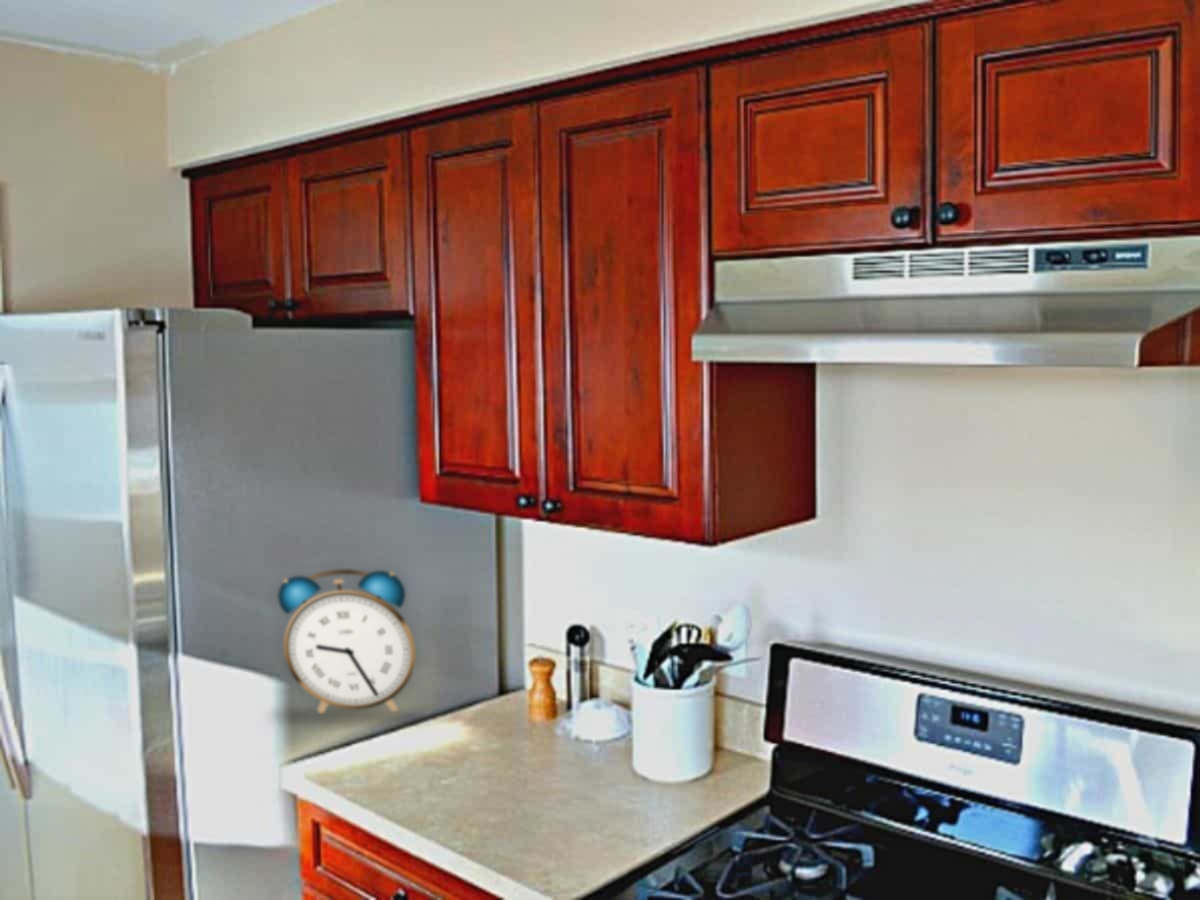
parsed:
9:26
